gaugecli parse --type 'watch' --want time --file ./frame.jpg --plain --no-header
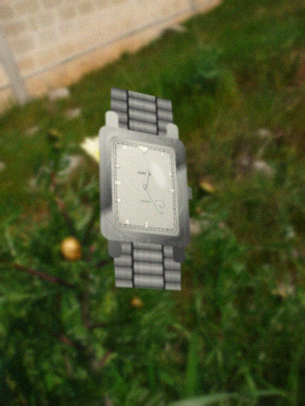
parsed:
12:24
